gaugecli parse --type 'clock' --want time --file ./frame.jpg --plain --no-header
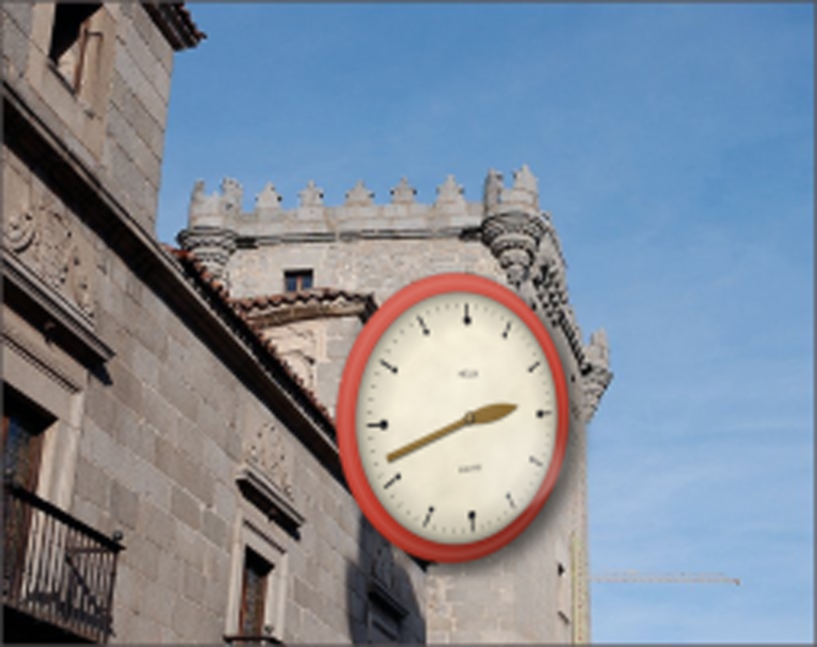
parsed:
2:42
